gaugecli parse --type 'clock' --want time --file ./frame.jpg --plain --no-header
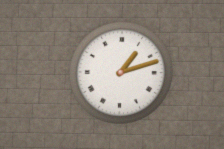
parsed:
1:12
